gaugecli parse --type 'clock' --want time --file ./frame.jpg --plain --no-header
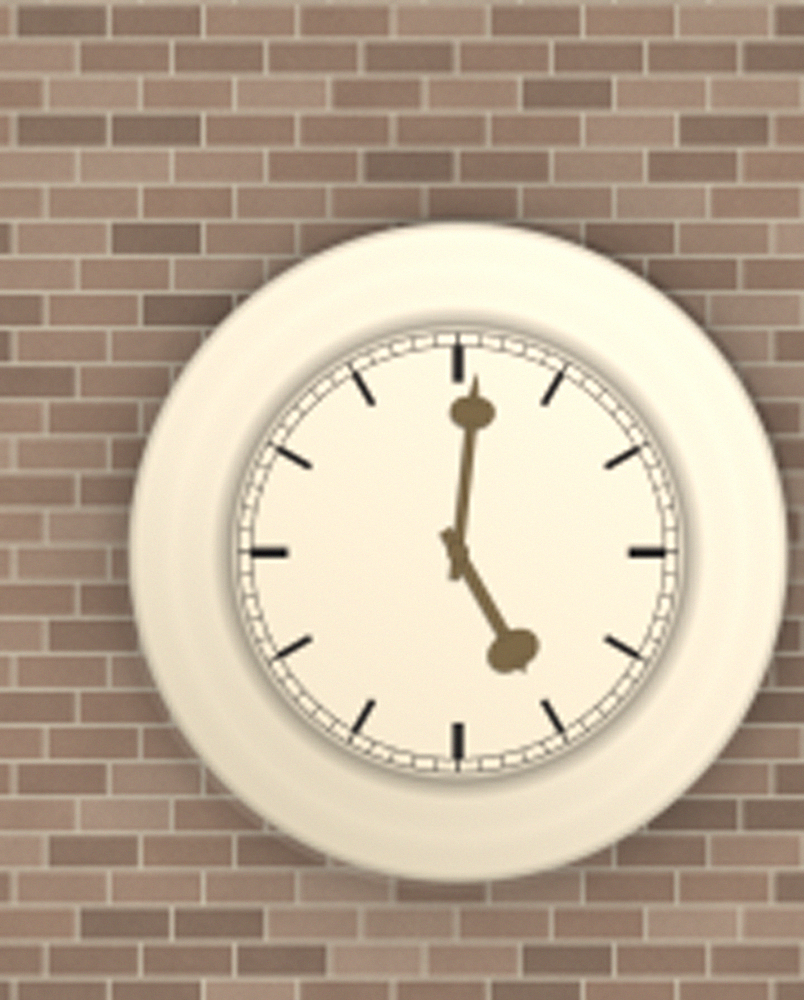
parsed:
5:01
